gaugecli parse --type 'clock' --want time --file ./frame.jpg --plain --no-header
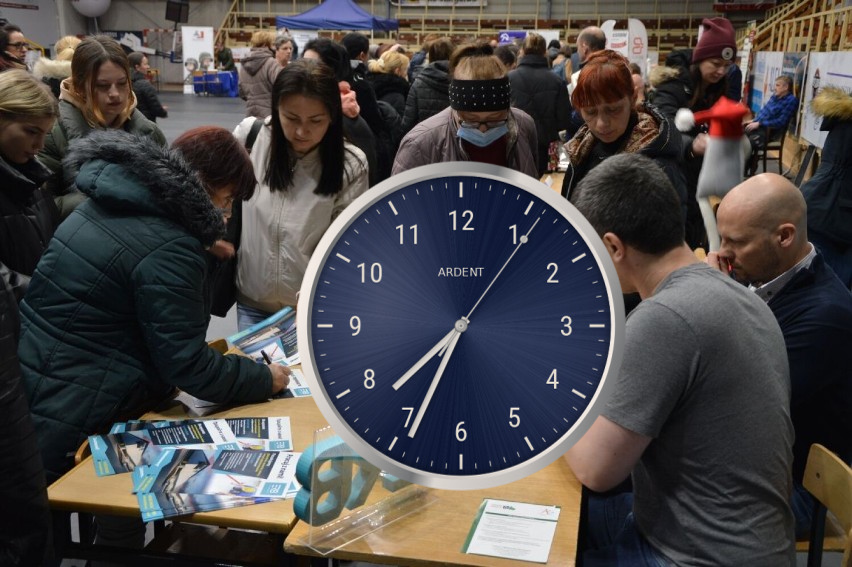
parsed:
7:34:06
